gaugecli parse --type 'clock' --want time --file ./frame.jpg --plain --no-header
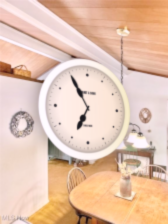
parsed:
6:55
